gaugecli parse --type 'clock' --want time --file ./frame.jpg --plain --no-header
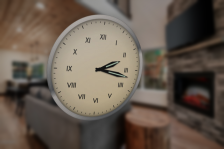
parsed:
2:17
